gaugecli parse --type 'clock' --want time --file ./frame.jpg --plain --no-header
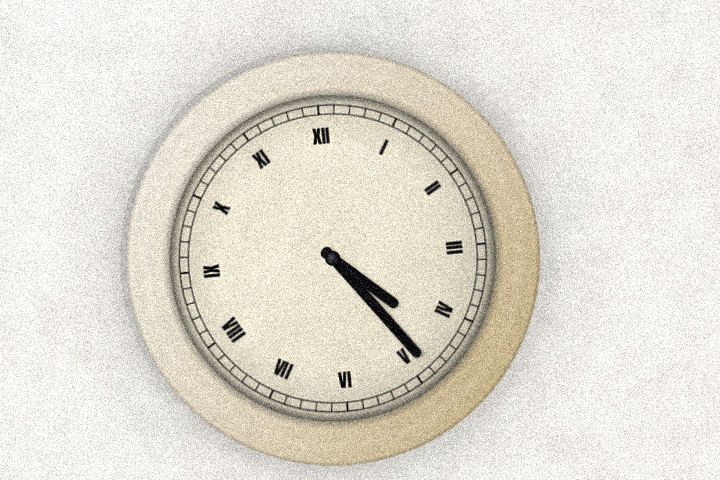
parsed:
4:24
